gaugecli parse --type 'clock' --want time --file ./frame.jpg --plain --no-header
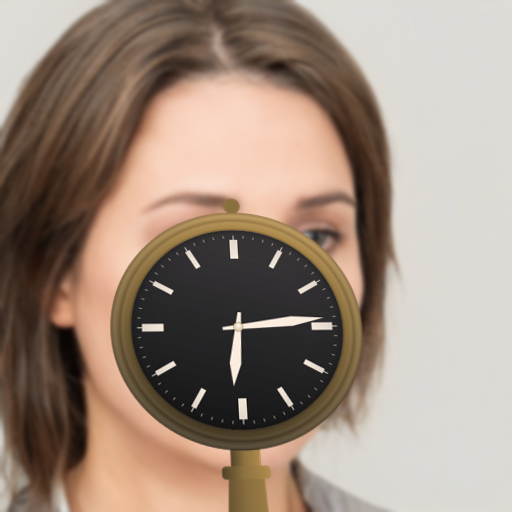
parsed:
6:14
